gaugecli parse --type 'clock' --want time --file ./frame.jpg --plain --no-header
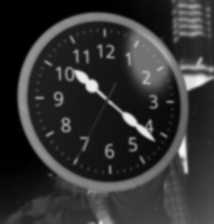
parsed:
10:21:35
